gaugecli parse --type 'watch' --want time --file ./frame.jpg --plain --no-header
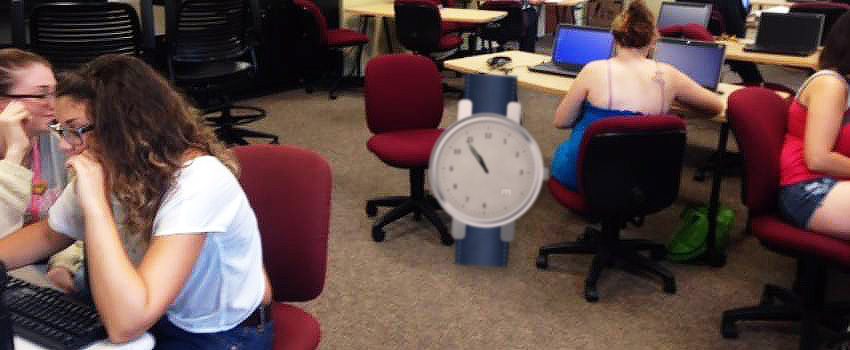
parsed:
10:54
